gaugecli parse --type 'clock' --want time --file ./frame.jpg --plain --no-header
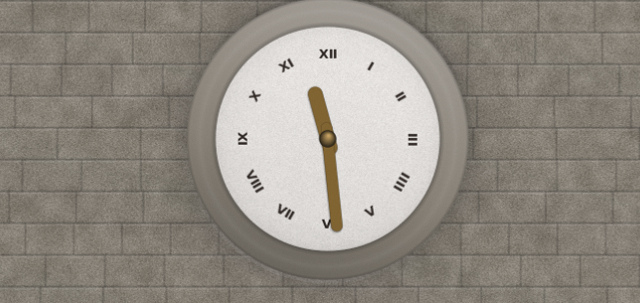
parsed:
11:29
